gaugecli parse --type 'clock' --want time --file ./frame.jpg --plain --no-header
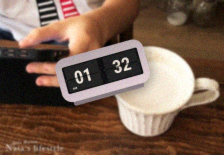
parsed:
1:32
